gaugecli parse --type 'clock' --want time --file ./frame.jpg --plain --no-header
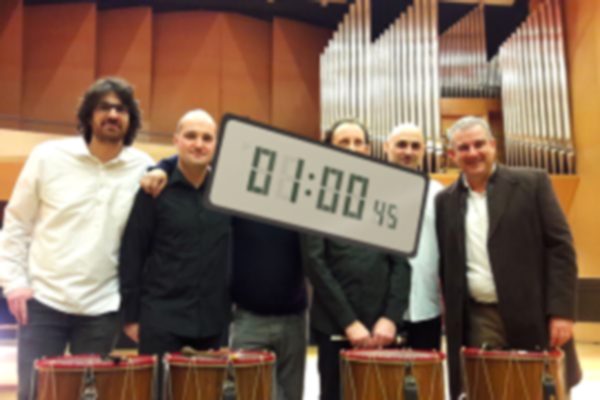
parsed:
1:00:45
